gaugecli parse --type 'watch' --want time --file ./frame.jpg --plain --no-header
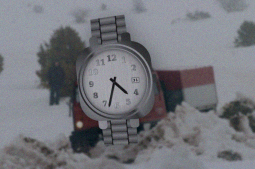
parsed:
4:33
